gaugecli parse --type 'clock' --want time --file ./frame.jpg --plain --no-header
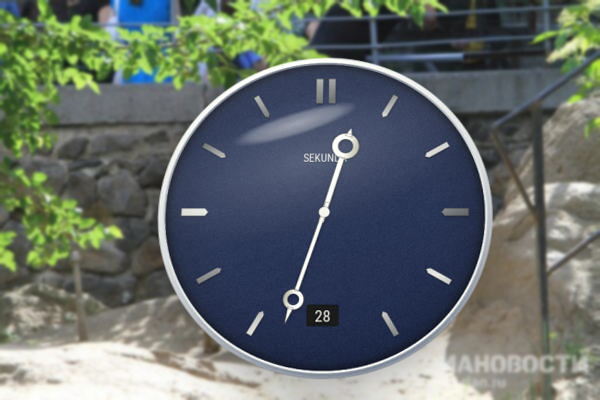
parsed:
12:33
